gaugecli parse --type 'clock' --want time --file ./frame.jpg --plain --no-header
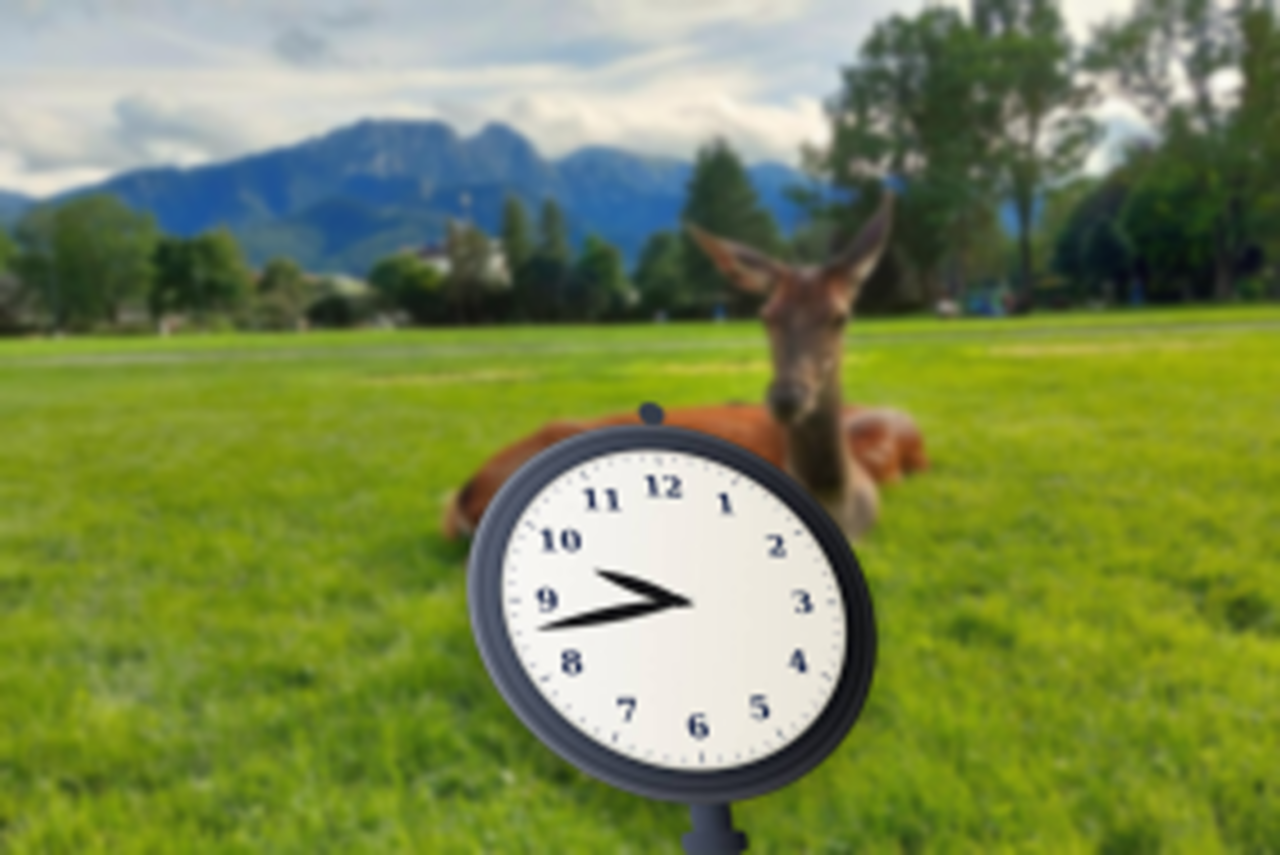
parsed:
9:43
